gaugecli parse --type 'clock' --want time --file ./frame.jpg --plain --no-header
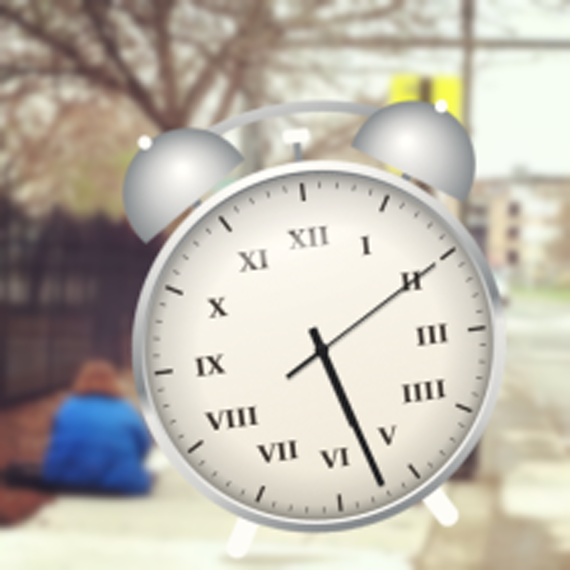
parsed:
5:27:10
